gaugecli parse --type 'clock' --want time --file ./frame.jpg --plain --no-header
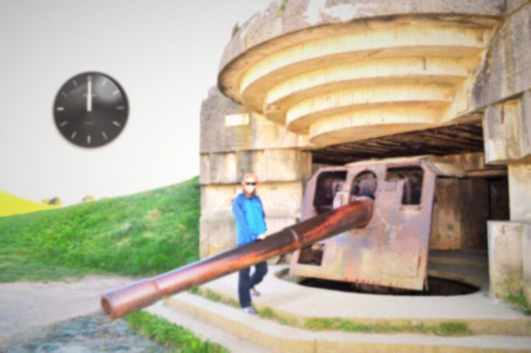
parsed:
12:00
